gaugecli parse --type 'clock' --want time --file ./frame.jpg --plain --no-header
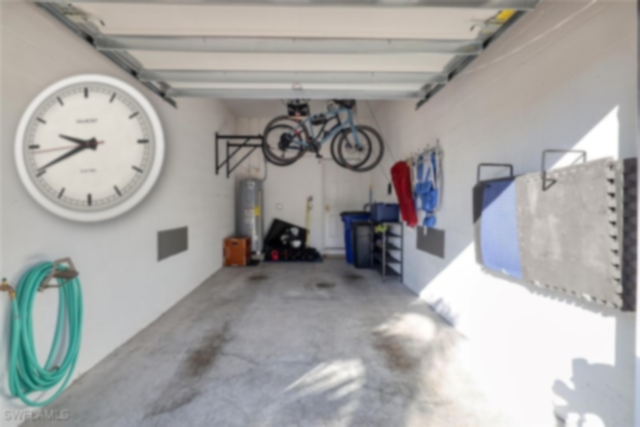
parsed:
9:40:44
